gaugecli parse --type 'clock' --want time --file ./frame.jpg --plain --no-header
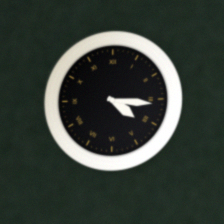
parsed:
4:16
